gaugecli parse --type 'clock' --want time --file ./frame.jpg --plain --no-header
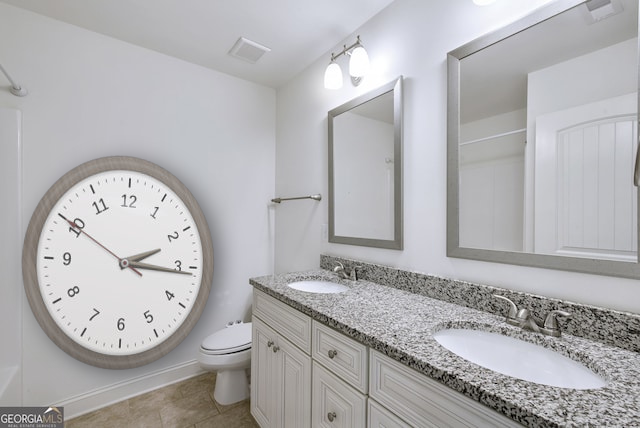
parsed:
2:15:50
